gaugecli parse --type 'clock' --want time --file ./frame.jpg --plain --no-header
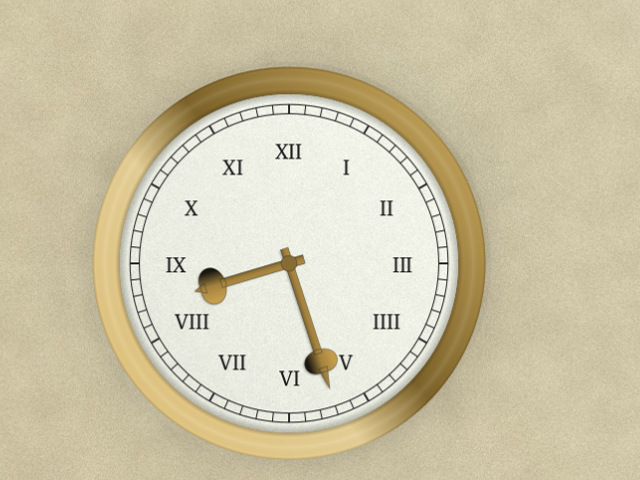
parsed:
8:27
